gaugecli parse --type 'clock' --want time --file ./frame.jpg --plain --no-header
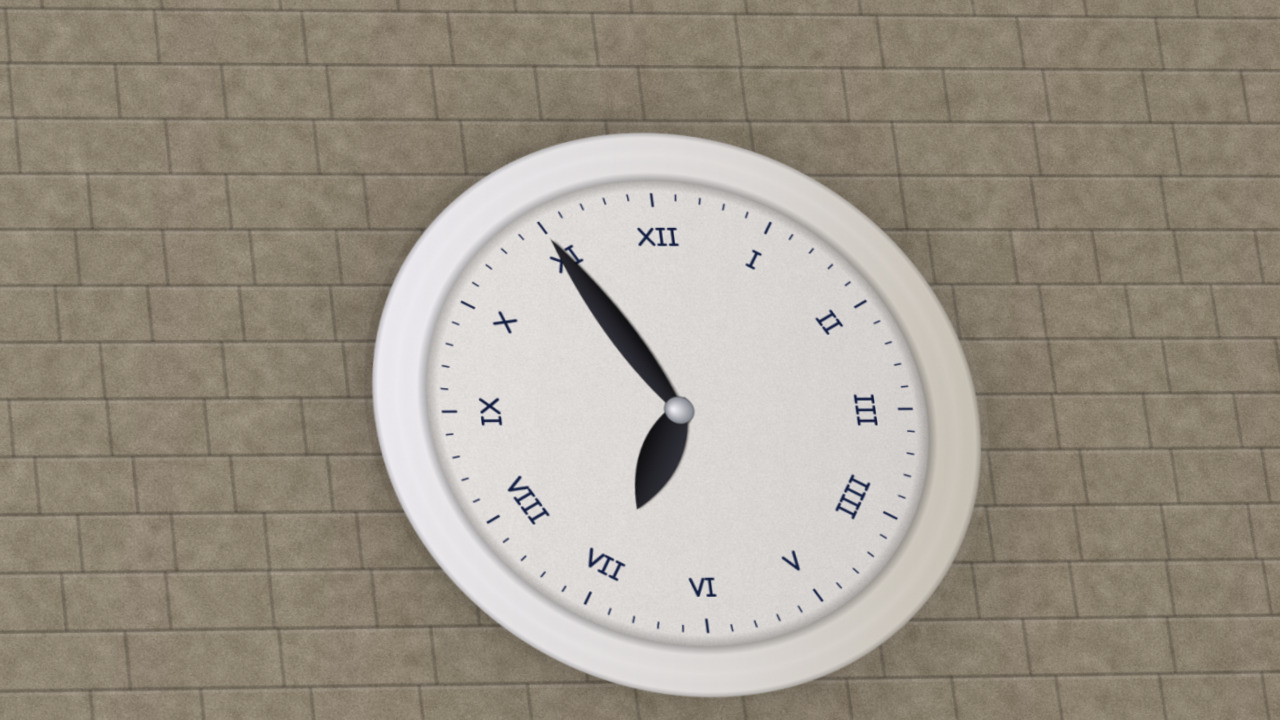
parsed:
6:55
